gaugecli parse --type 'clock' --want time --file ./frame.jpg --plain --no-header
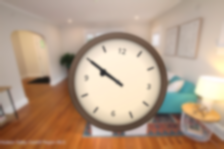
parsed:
9:50
